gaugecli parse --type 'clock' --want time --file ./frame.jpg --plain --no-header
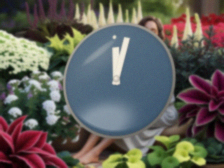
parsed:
12:03
